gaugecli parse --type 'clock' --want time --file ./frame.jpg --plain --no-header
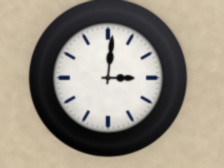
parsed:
3:01
